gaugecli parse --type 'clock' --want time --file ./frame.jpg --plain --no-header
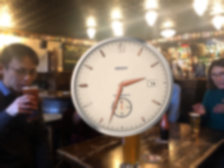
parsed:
2:33
